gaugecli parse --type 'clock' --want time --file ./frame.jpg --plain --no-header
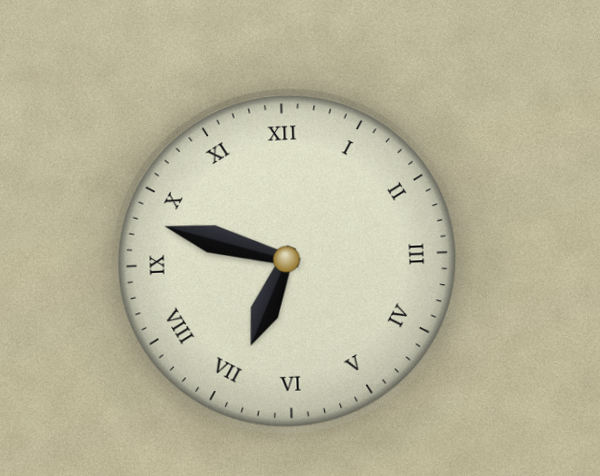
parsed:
6:48
